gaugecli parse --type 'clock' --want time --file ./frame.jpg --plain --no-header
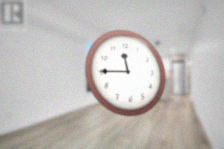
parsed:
11:45
